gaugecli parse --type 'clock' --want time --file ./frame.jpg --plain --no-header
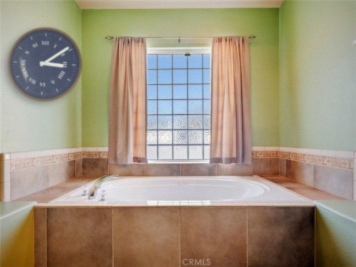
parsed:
3:09
